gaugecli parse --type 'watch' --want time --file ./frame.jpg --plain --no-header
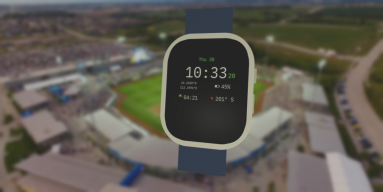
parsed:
10:33
